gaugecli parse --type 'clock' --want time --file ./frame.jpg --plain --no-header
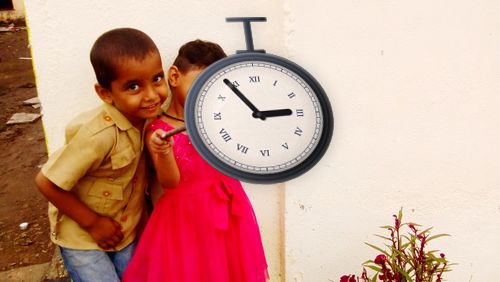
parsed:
2:54
